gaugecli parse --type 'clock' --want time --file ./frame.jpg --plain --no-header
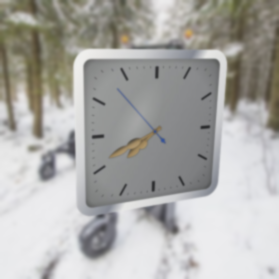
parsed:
7:40:53
